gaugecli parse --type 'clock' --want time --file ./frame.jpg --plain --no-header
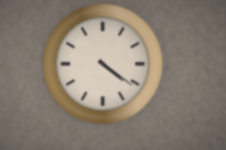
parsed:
4:21
